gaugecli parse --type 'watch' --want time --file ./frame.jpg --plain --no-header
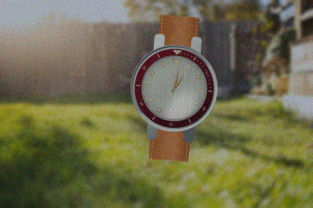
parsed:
1:01
